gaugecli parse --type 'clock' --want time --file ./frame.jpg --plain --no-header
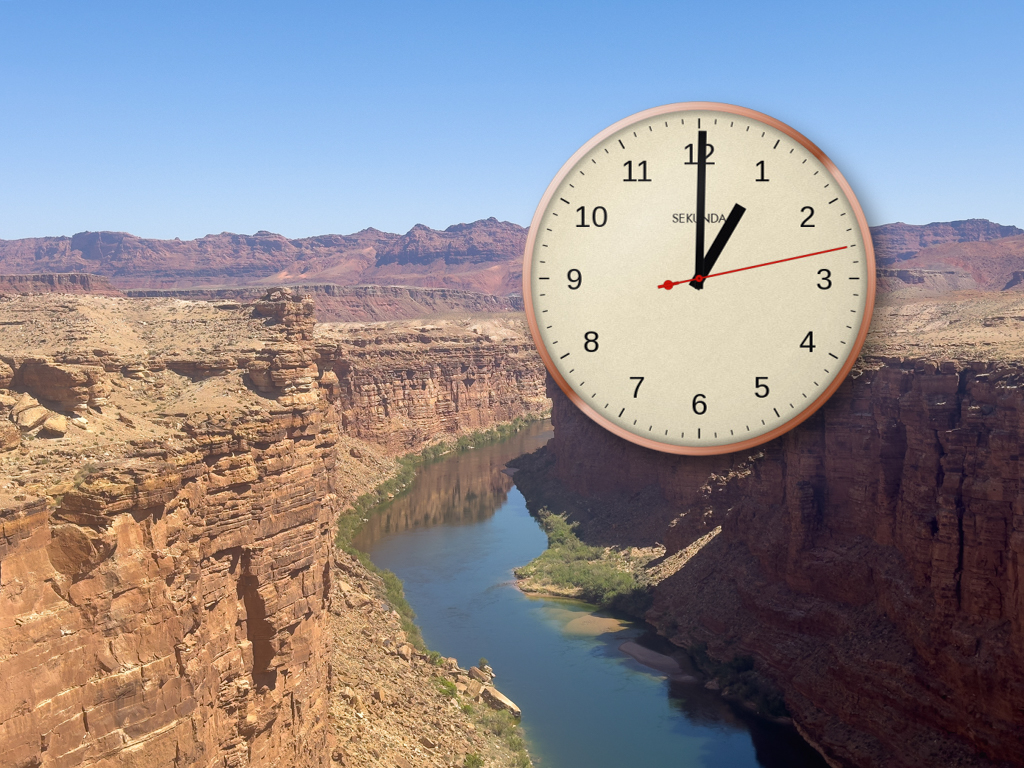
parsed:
1:00:13
